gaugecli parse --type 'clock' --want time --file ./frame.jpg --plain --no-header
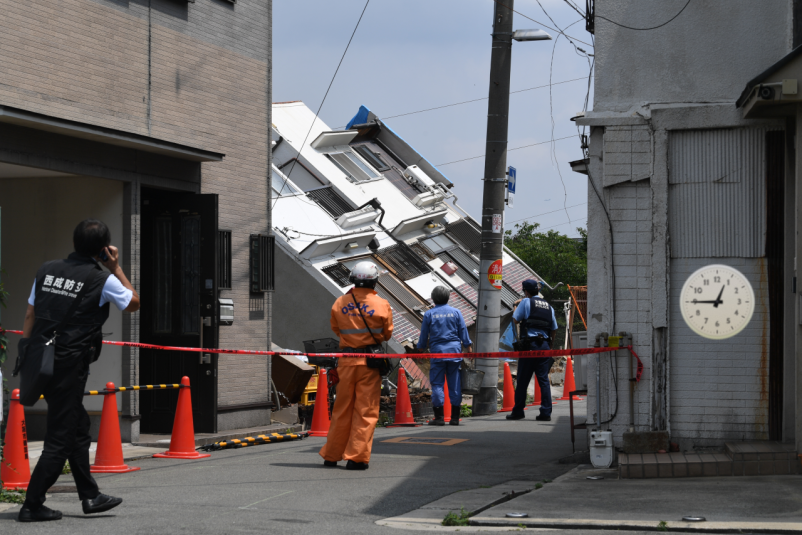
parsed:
12:45
